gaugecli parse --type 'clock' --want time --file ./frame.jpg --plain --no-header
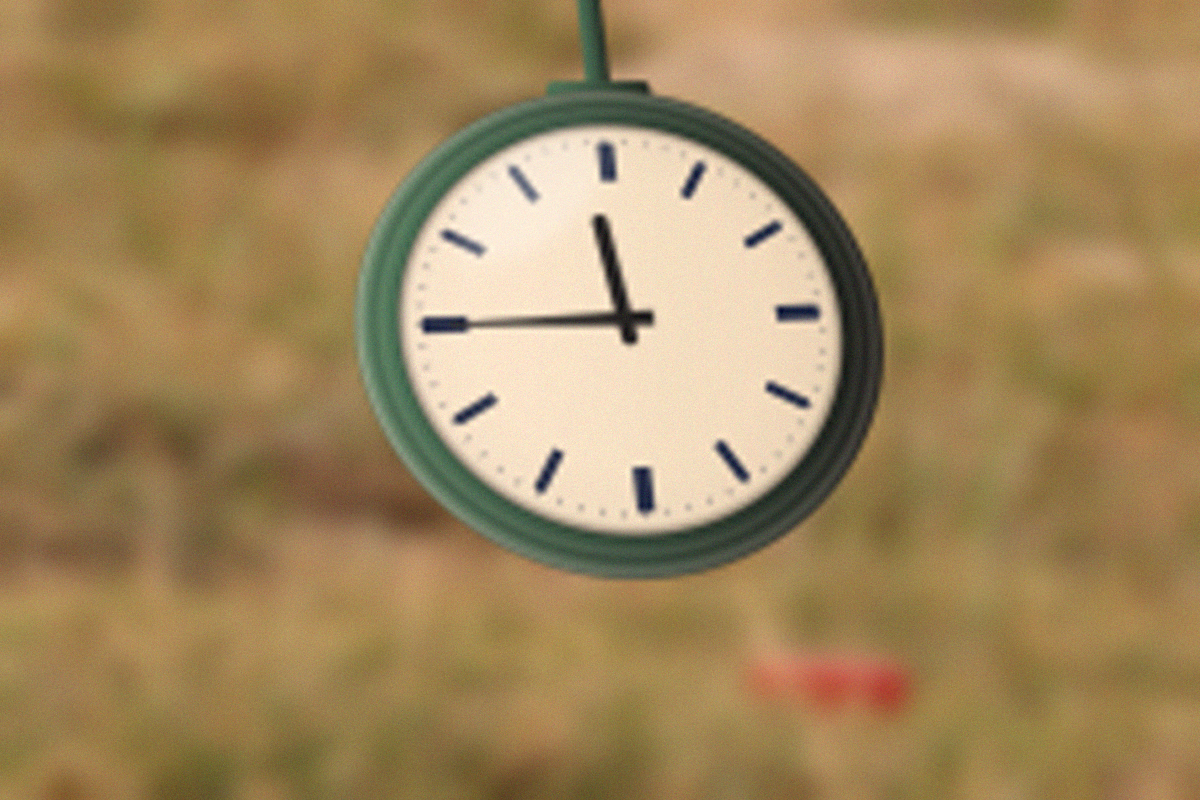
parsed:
11:45
